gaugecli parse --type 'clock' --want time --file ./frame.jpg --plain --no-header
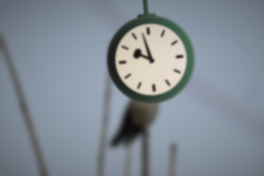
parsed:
9:58
